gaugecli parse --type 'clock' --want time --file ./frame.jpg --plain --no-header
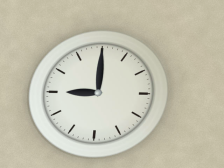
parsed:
9:00
